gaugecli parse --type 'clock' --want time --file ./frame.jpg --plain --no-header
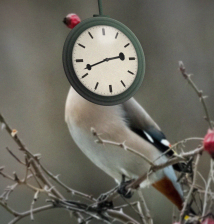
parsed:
2:42
